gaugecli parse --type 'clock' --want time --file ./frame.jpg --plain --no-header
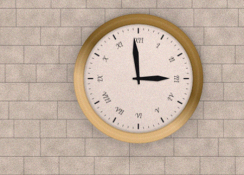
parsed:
2:59
